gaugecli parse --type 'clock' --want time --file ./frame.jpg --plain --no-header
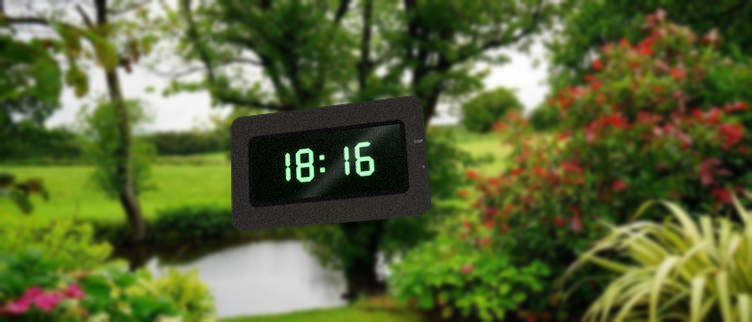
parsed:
18:16
